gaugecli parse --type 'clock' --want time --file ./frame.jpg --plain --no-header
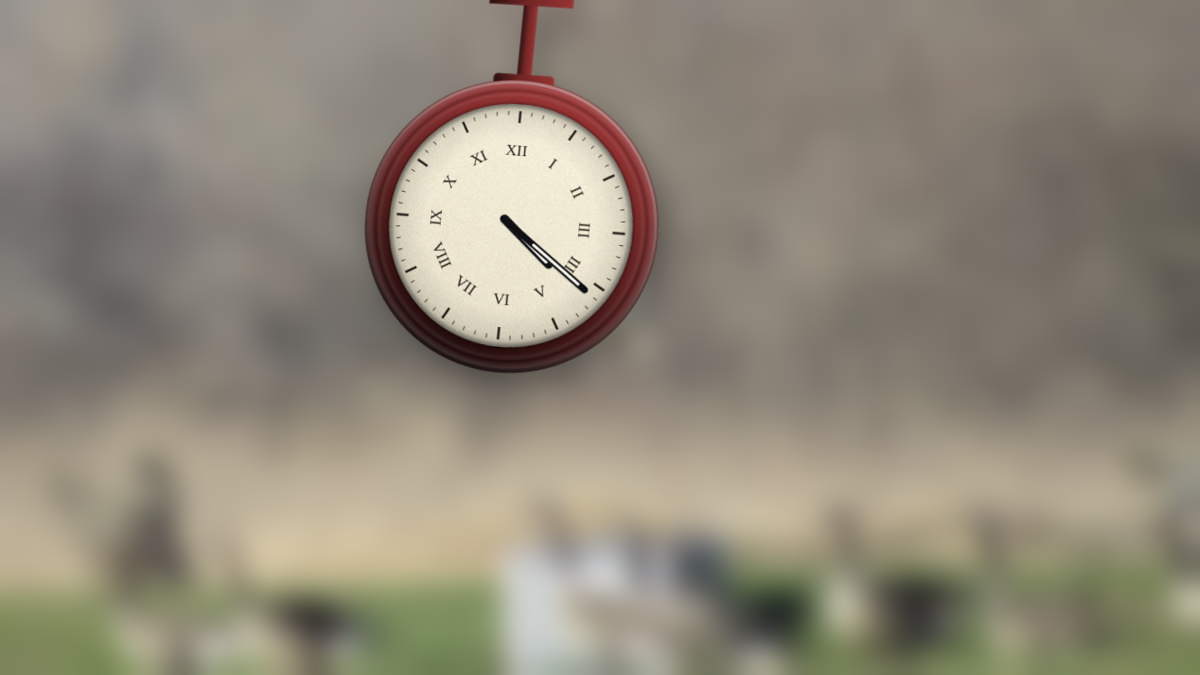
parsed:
4:21
